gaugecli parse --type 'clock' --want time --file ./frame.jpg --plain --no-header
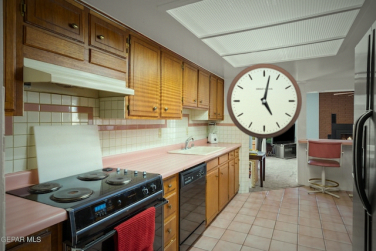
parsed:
5:02
